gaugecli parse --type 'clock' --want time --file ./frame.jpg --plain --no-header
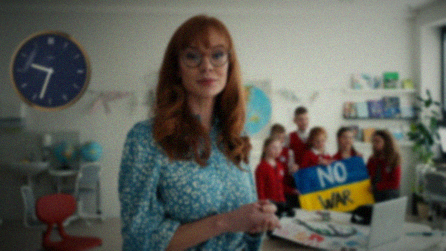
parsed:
9:33
